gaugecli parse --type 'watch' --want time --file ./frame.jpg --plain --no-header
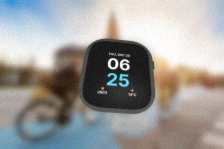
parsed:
6:25
